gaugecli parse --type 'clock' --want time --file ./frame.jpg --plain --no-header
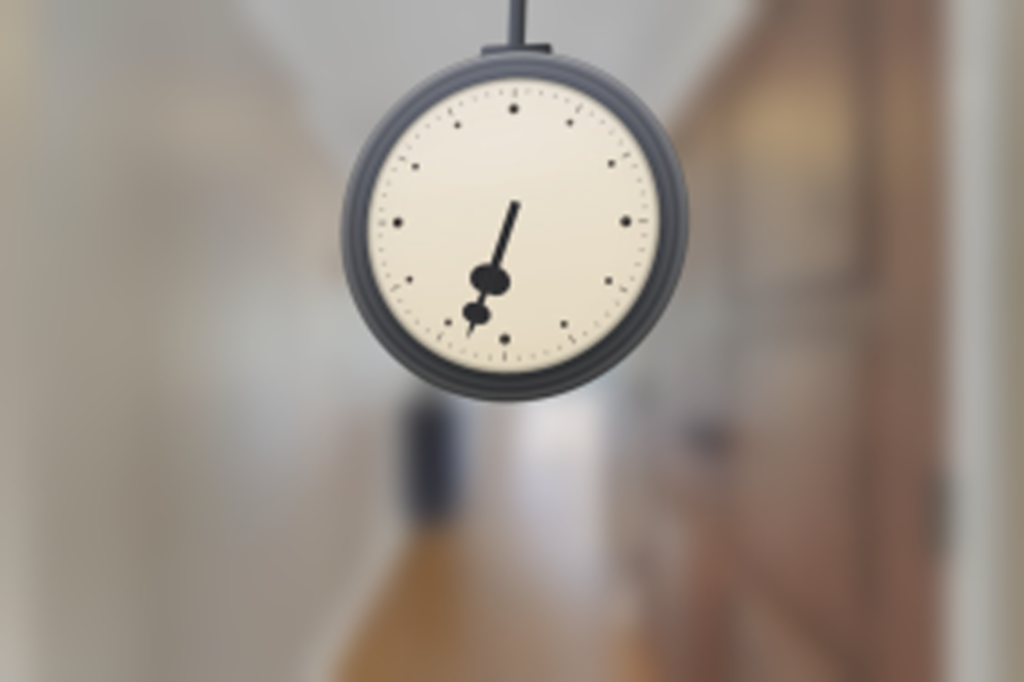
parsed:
6:33
